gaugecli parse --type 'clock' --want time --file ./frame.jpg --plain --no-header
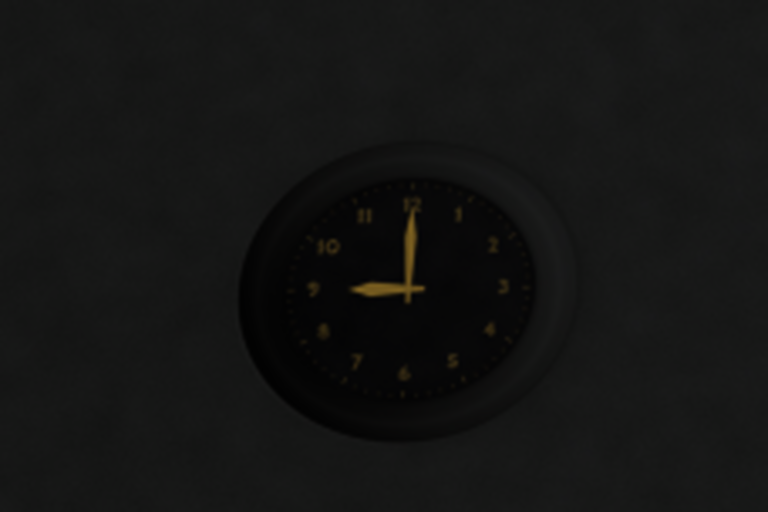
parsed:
9:00
